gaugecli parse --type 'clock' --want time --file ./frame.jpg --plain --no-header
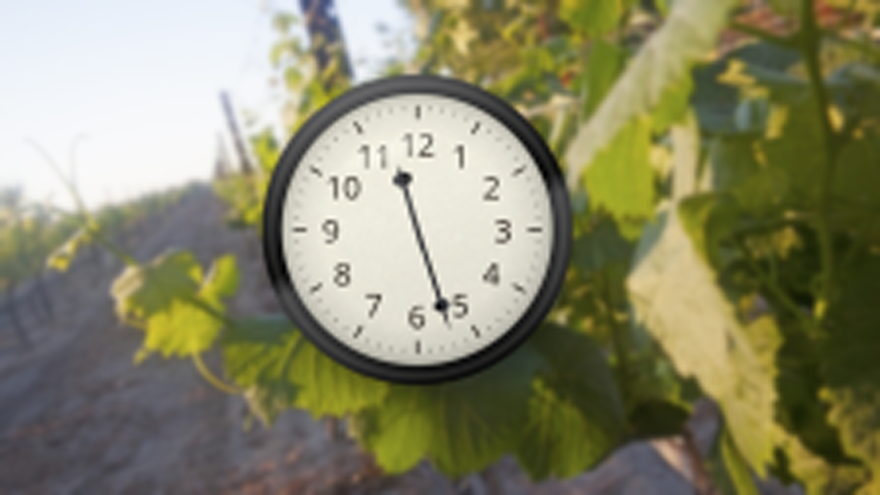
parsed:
11:27
